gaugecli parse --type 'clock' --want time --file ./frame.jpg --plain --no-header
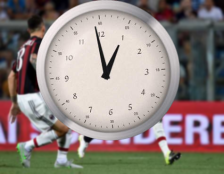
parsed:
12:59
